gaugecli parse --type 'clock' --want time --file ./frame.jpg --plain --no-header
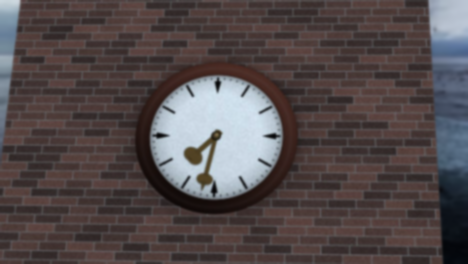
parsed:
7:32
